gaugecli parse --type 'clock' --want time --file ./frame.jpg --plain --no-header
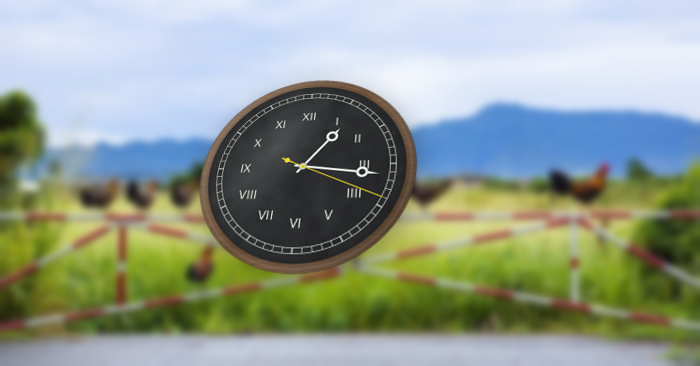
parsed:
1:16:19
